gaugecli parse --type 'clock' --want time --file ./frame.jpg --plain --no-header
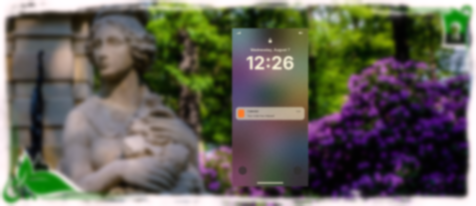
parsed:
12:26
